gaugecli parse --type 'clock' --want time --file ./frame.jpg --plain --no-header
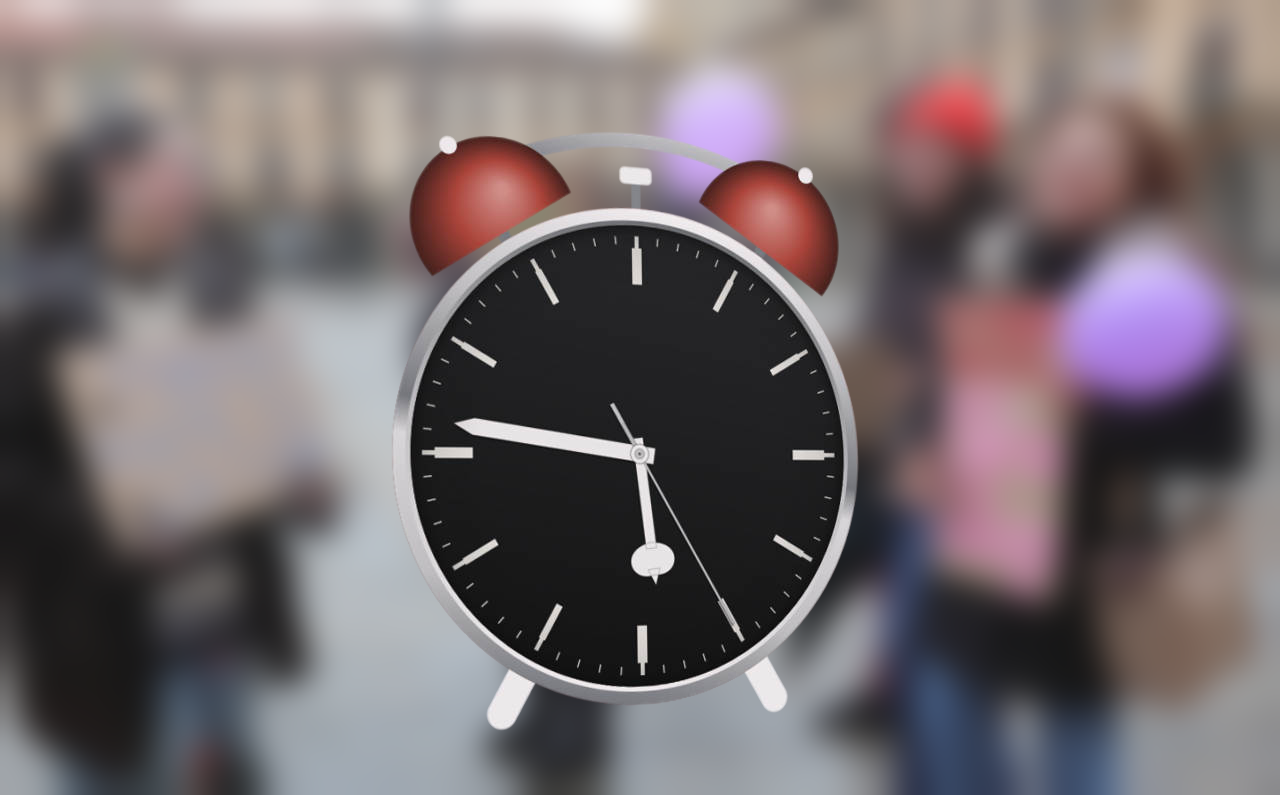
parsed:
5:46:25
